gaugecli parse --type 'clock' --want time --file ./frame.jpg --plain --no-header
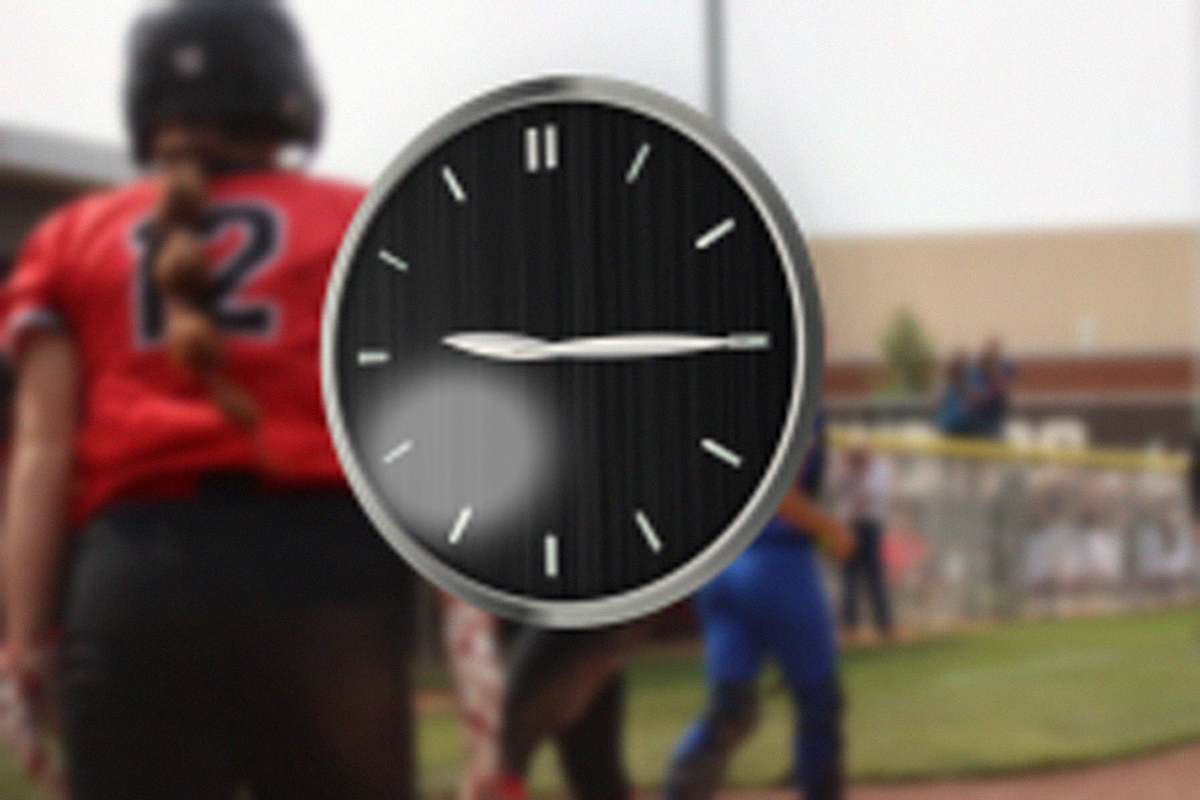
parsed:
9:15
